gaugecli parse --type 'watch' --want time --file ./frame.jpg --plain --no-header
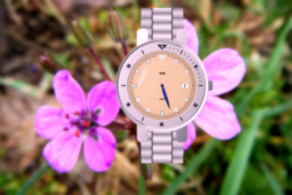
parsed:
5:27
